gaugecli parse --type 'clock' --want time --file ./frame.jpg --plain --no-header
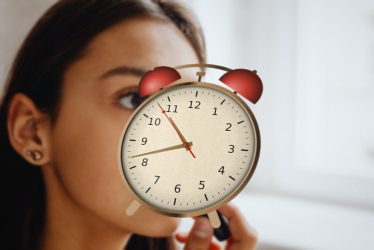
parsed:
10:41:53
